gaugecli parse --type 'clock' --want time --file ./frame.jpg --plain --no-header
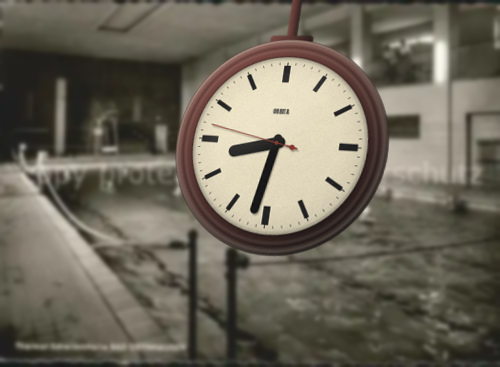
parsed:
8:31:47
